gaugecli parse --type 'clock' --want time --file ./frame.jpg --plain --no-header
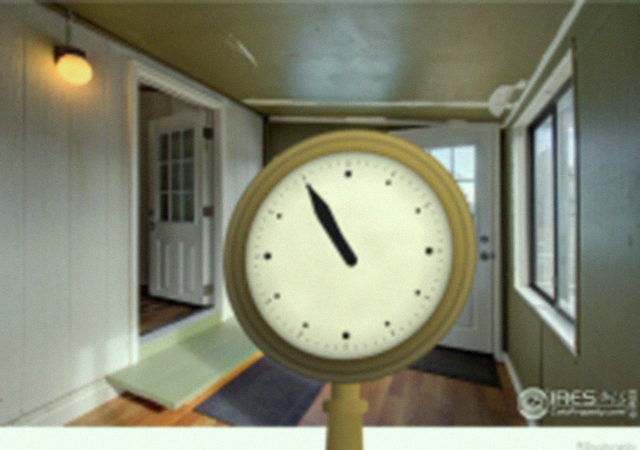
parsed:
10:55
